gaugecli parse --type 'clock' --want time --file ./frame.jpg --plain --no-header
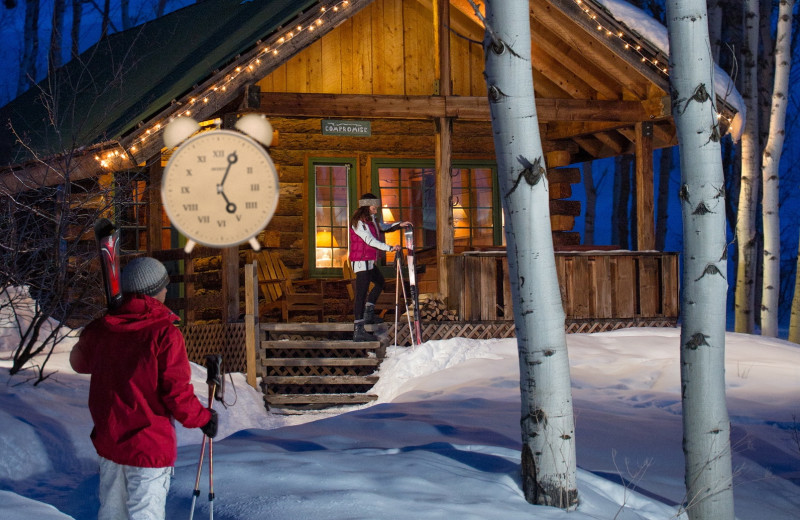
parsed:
5:04
